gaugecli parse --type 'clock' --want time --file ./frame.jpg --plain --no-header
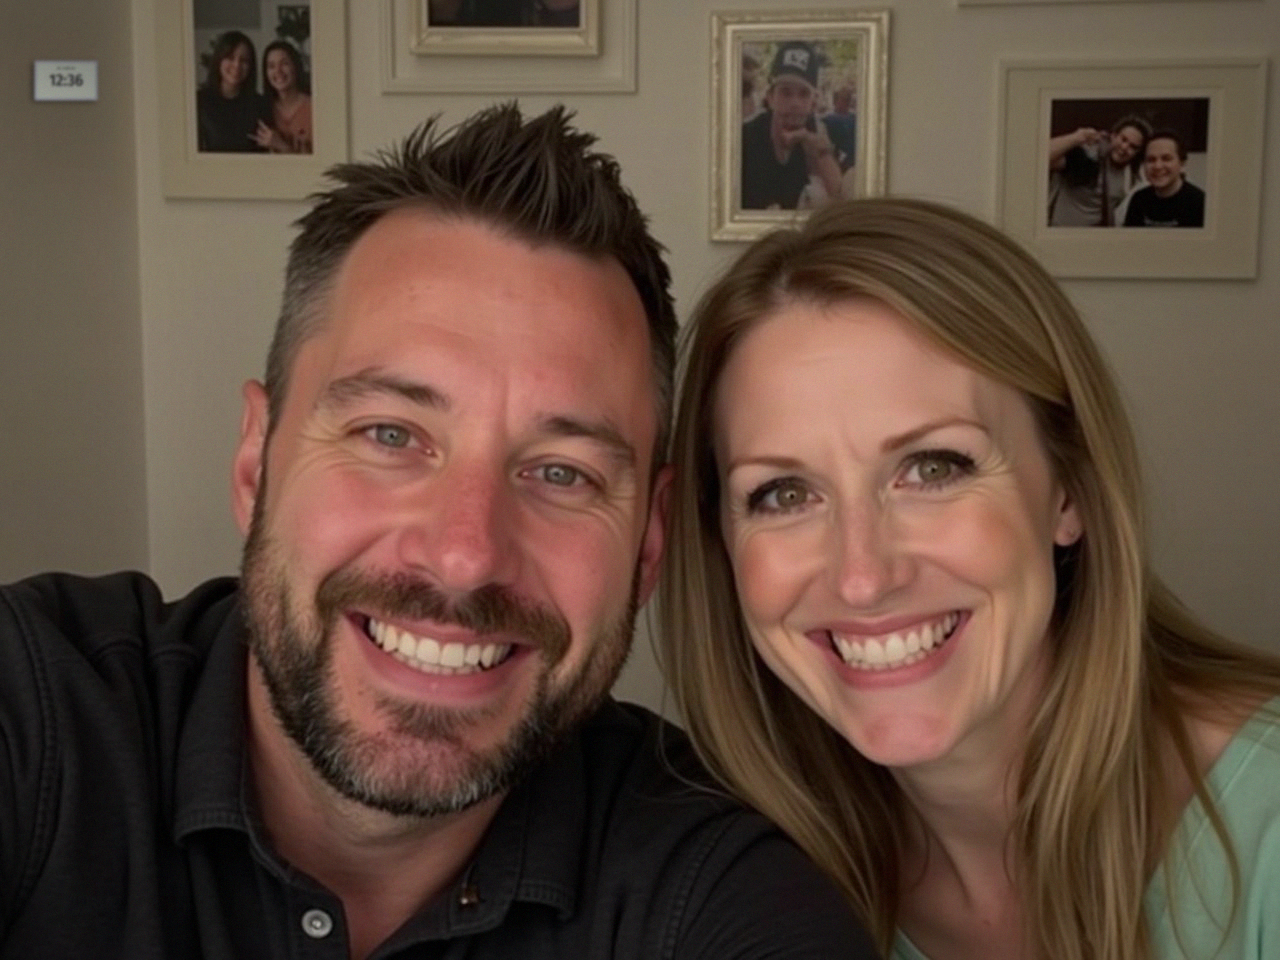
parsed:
12:36
